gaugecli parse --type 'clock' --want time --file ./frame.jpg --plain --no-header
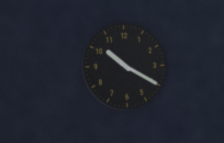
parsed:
10:20
